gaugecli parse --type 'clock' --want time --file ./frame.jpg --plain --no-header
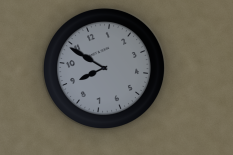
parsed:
8:54
